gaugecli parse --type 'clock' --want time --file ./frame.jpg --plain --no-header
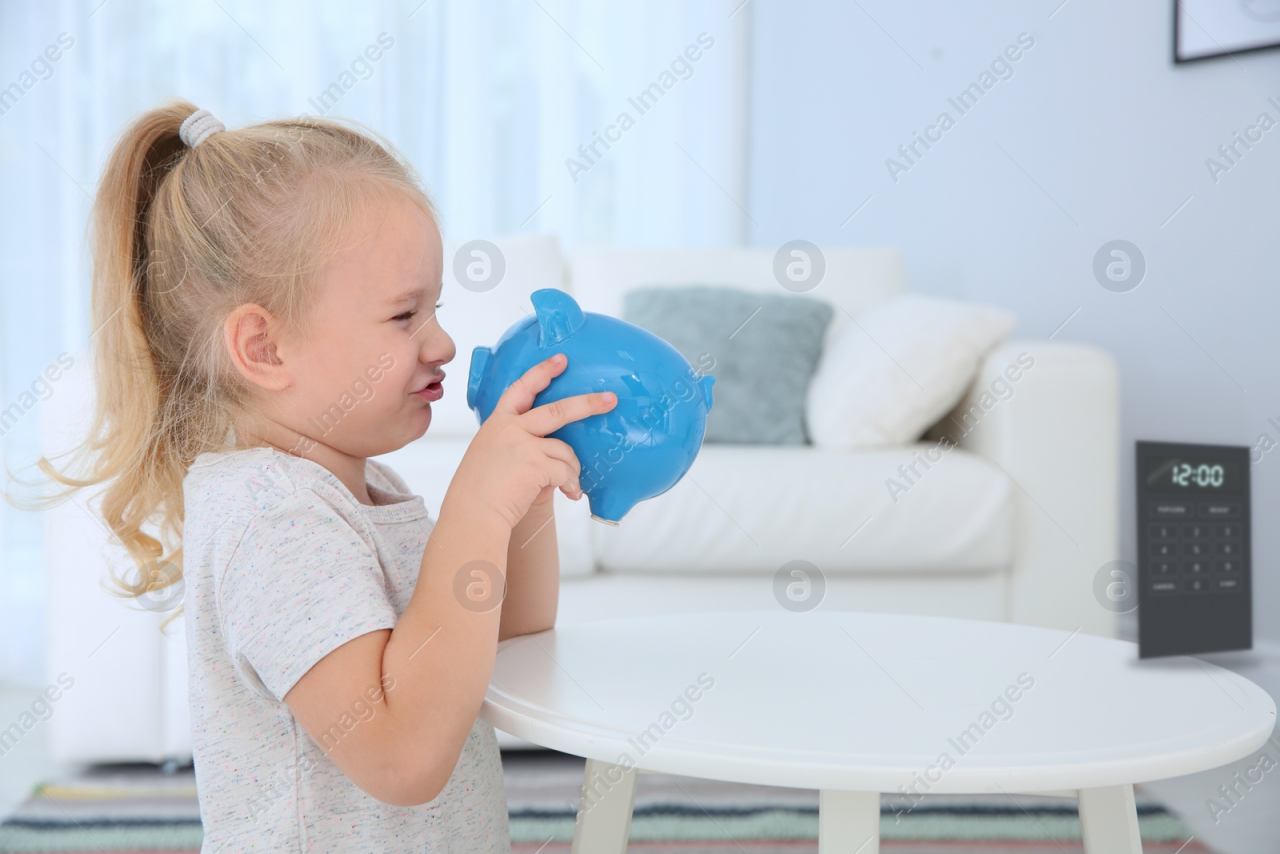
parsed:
12:00
